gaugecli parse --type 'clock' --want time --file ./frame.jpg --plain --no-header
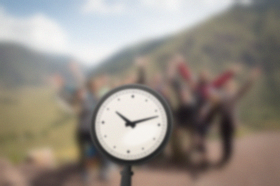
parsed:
10:12
